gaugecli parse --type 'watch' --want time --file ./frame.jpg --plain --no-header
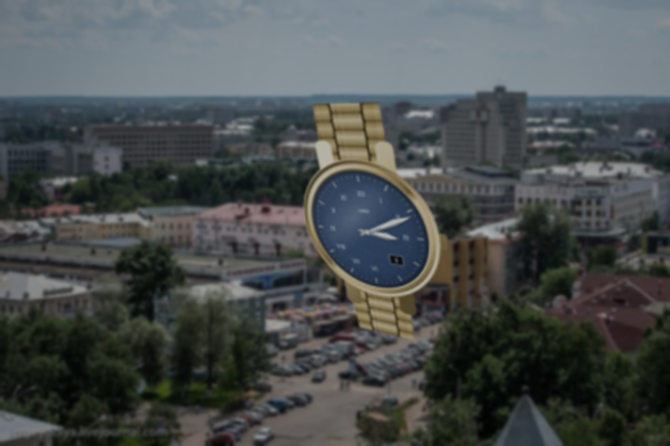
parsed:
3:11
